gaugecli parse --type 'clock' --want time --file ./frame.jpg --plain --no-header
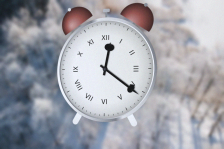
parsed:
12:21
